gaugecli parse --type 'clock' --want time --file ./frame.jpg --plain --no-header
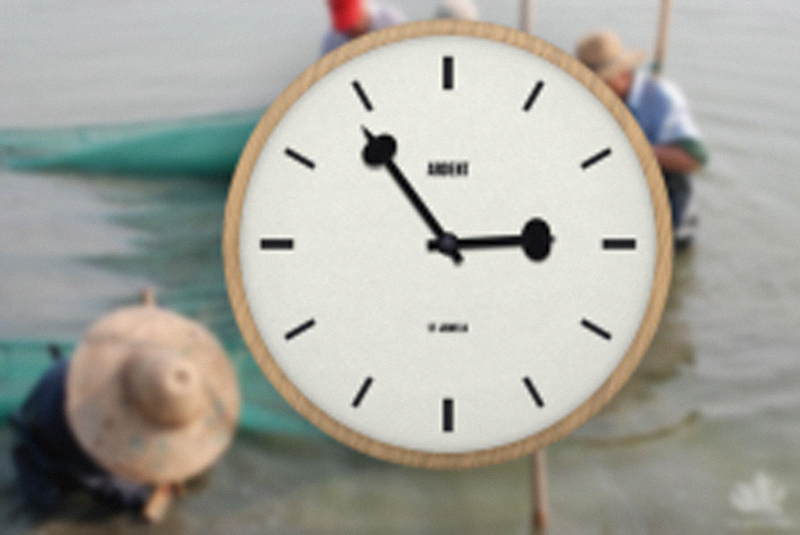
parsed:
2:54
